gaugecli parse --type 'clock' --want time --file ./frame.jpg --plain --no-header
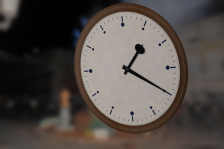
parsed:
1:20
